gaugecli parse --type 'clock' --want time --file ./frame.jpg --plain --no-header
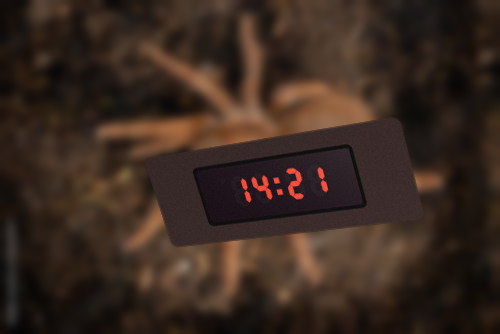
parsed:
14:21
